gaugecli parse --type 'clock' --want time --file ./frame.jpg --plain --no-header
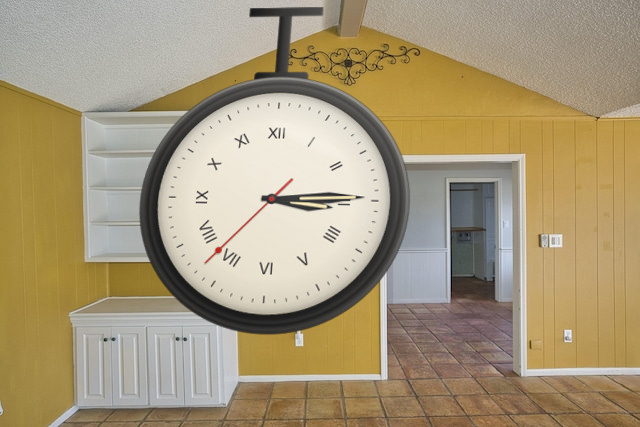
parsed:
3:14:37
